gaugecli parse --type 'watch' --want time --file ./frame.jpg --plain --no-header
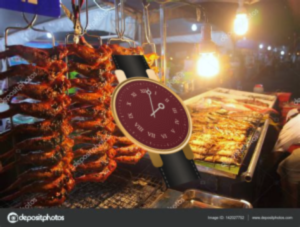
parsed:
2:02
